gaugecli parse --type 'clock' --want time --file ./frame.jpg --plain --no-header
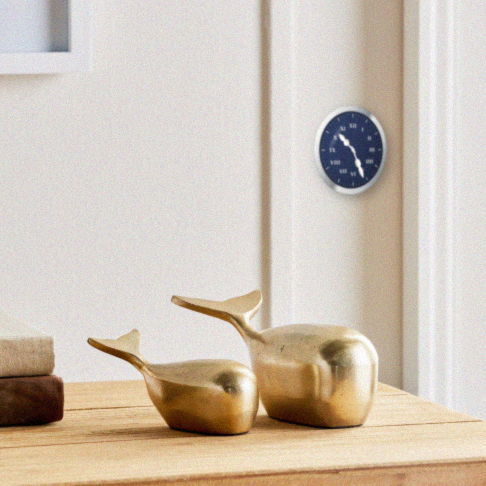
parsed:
10:26
